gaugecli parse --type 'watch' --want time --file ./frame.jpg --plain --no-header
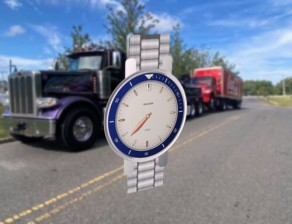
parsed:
7:38
